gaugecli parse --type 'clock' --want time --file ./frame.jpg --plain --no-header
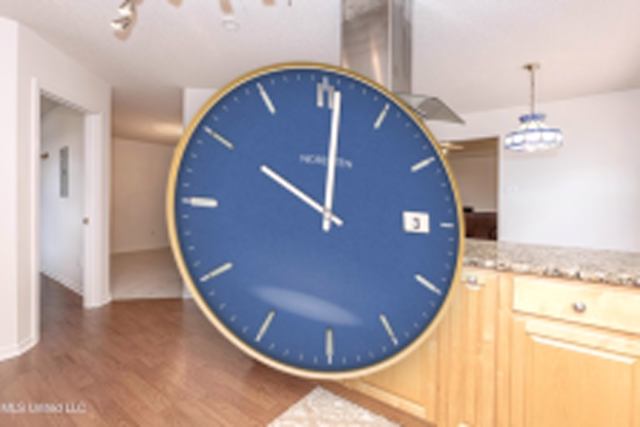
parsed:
10:01
